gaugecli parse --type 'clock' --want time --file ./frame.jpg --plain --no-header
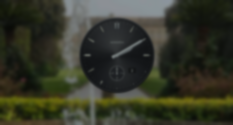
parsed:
2:10
